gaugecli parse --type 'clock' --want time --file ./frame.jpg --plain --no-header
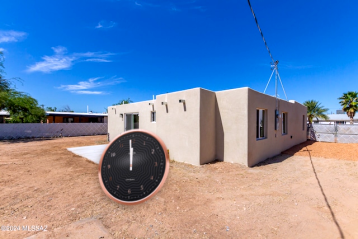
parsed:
11:59
